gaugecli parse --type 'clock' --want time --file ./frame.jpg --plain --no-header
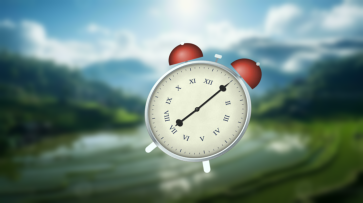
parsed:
7:05
